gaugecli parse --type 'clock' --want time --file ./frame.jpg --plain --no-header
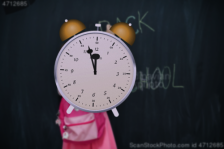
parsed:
11:57
